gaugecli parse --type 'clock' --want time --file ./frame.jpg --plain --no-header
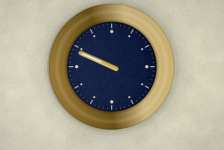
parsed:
9:49
